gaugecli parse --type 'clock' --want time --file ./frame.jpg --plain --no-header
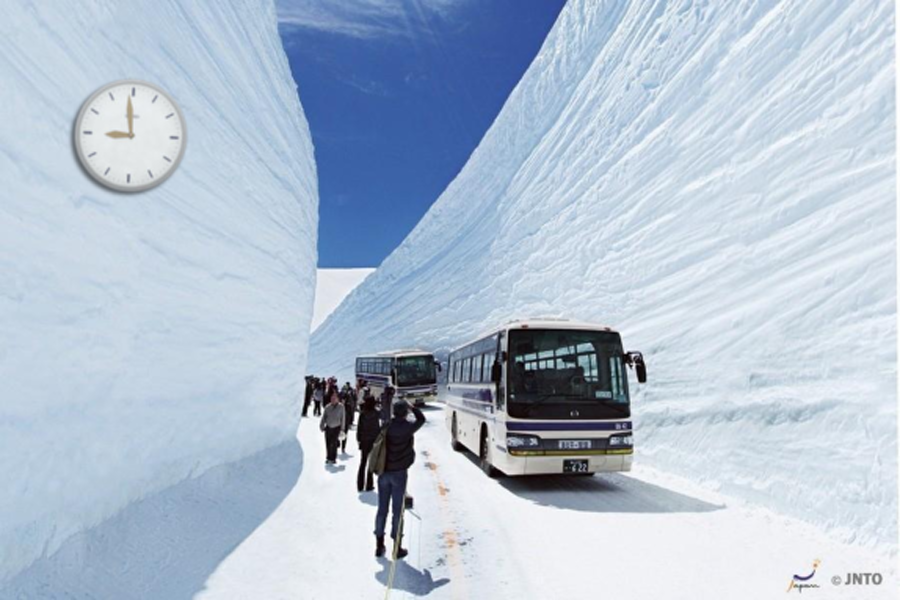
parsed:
8:59
